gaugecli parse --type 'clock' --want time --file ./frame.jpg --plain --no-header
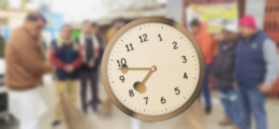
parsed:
7:48
